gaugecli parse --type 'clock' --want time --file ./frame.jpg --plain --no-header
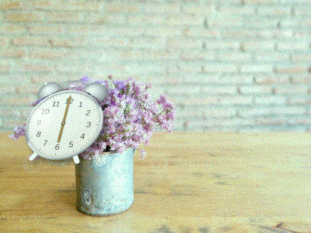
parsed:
6:00
